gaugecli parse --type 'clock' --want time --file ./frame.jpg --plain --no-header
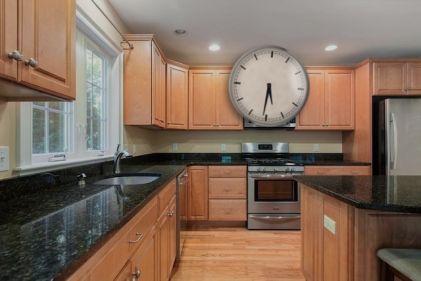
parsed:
5:31
